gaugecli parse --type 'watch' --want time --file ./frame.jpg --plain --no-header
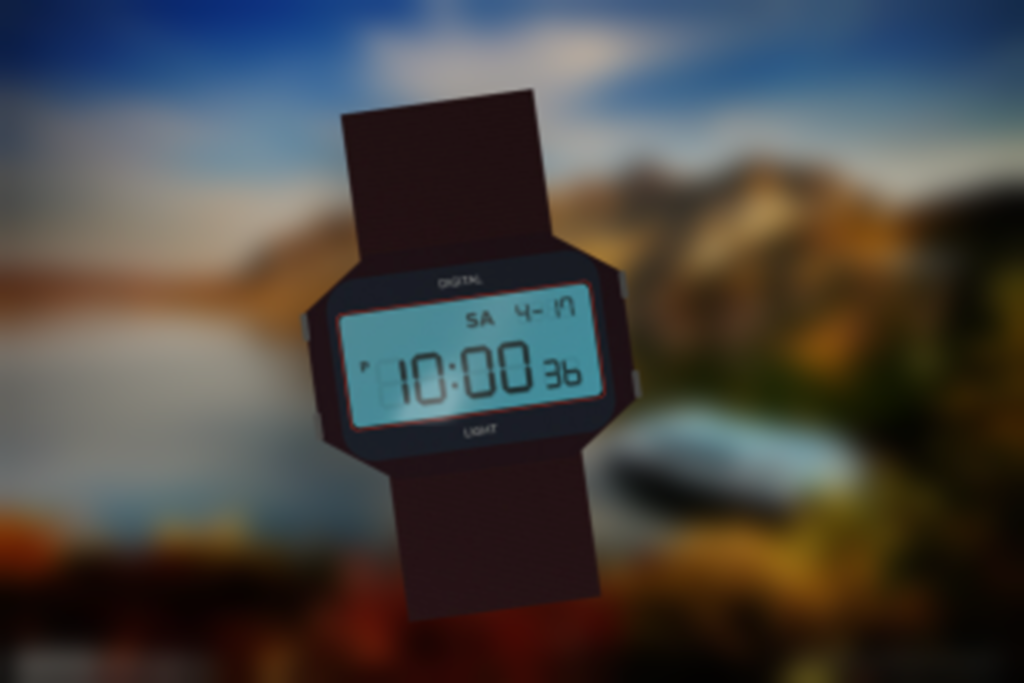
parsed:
10:00:36
